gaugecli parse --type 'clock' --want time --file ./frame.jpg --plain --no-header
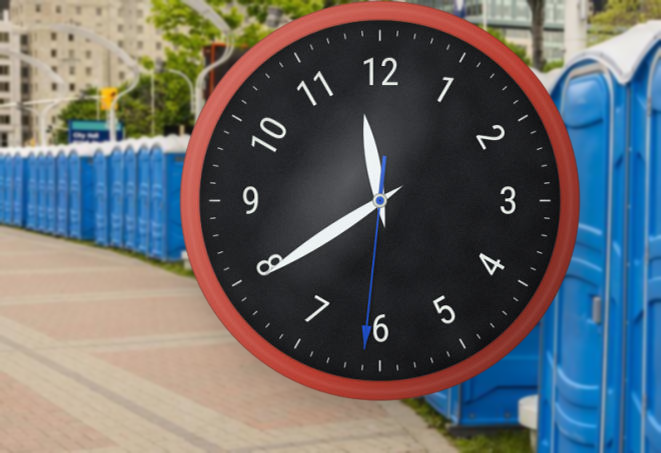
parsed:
11:39:31
